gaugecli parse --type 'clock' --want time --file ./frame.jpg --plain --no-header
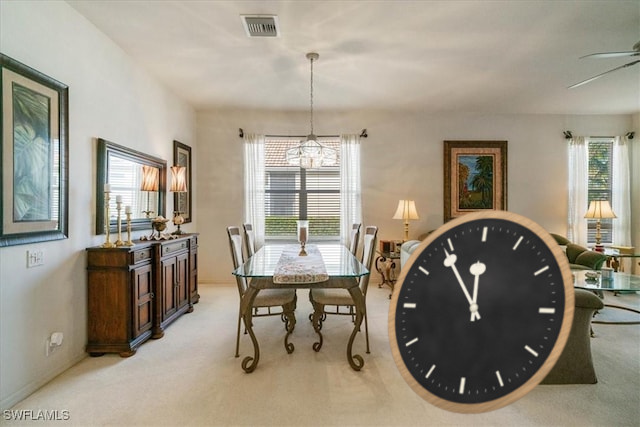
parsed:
11:54
